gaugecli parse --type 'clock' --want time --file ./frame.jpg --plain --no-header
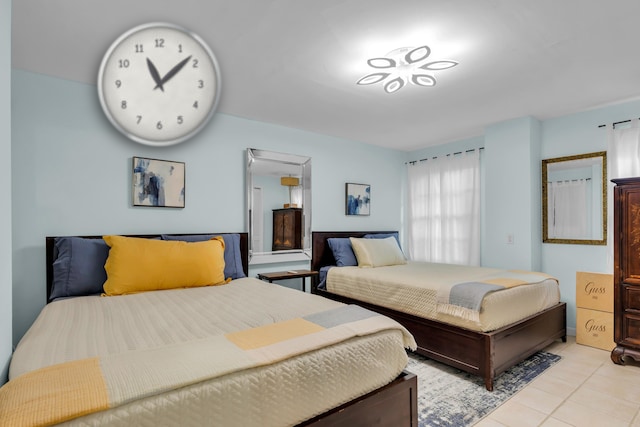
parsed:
11:08
